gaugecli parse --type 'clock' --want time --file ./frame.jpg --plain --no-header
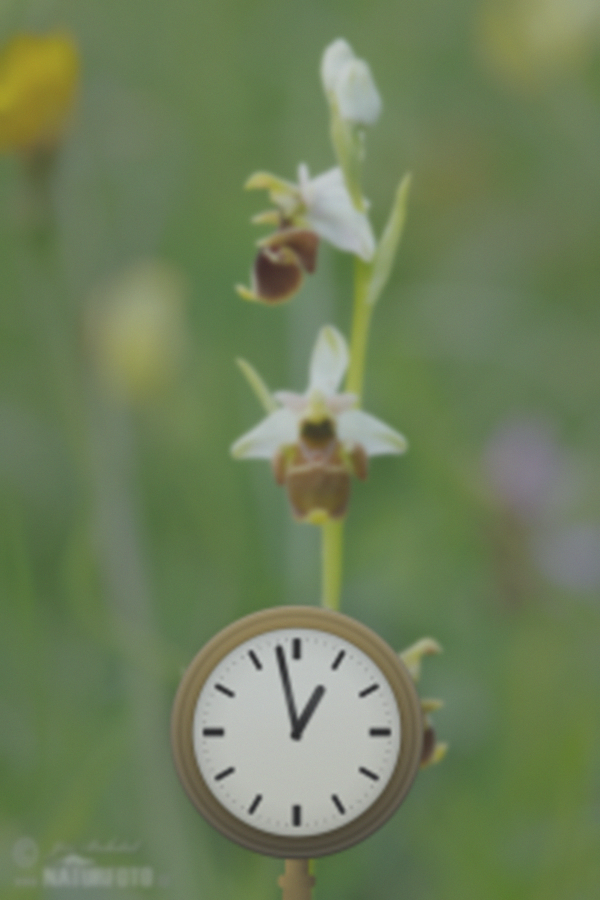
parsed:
12:58
